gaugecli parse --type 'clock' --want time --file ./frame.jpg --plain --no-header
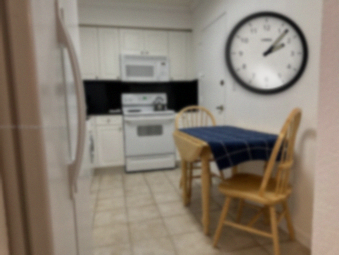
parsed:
2:07
